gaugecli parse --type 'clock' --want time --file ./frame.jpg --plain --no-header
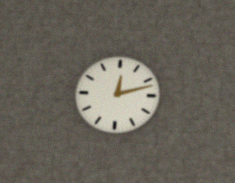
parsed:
12:12
